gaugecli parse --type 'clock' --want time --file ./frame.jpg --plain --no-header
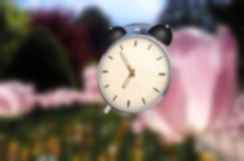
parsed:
6:54
